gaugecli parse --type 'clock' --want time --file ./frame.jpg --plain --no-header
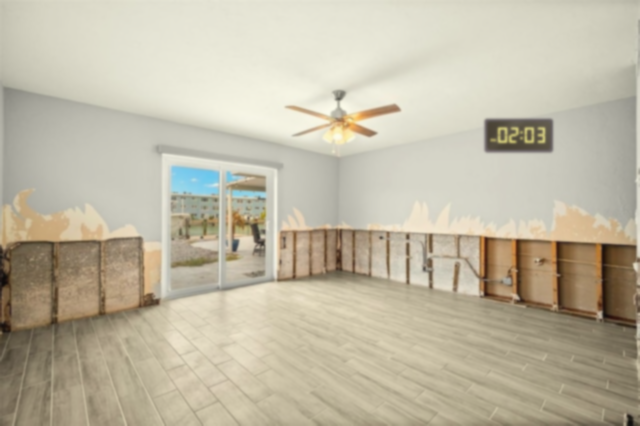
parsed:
2:03
